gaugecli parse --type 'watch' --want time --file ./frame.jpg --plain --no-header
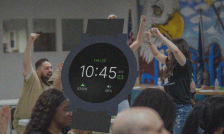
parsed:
10:45
